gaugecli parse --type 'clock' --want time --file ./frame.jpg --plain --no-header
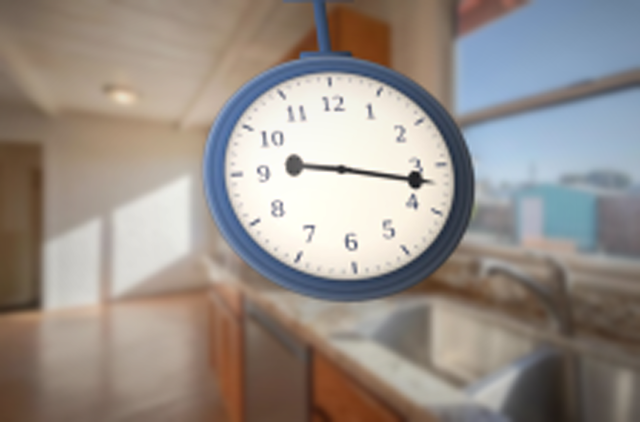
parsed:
9:17
